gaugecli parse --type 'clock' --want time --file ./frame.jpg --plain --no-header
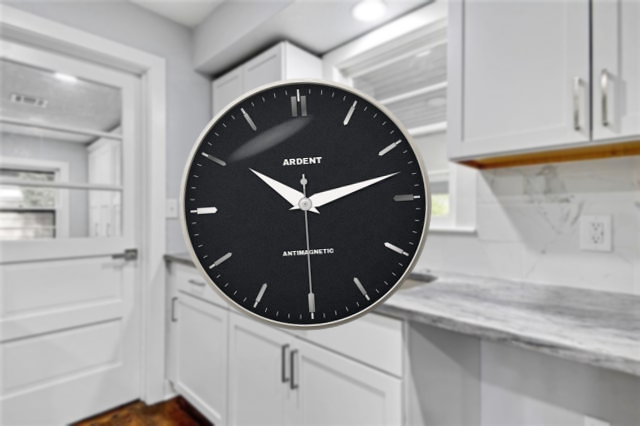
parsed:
10:12:30
